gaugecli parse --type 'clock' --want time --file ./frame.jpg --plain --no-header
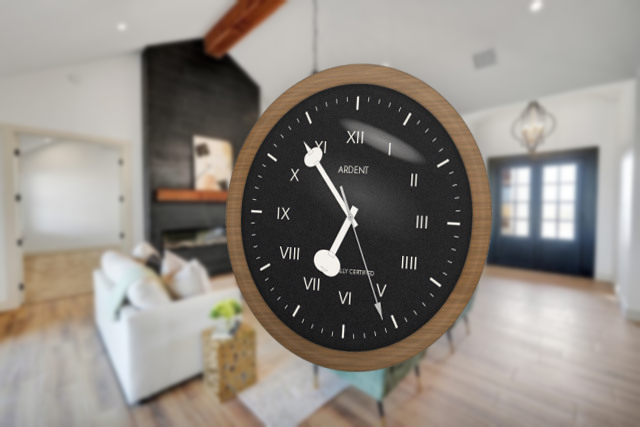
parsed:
6:53:26
